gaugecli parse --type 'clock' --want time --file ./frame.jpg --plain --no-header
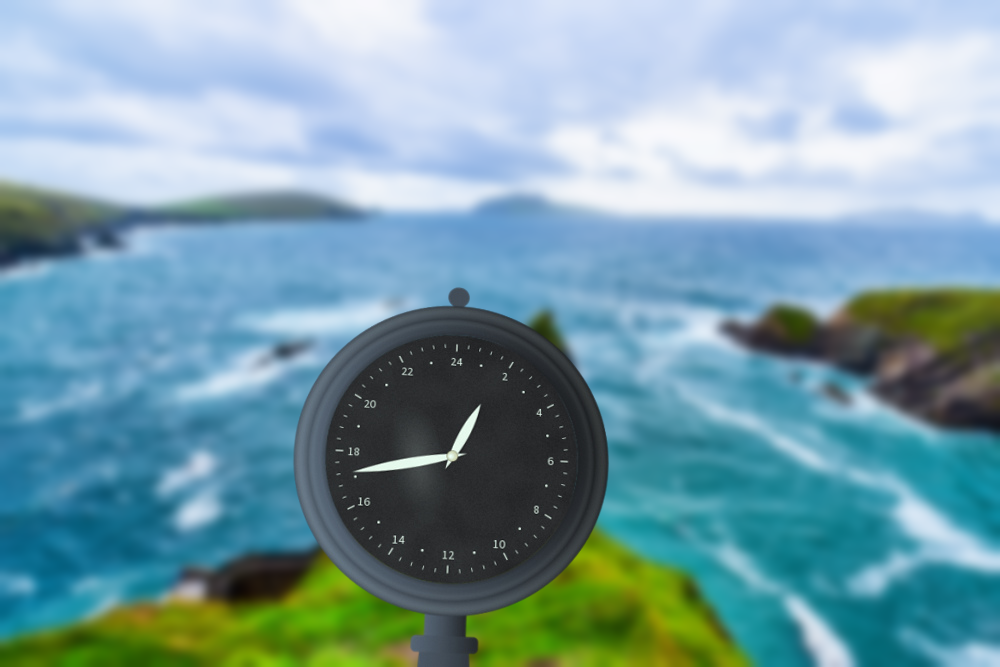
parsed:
1:43
